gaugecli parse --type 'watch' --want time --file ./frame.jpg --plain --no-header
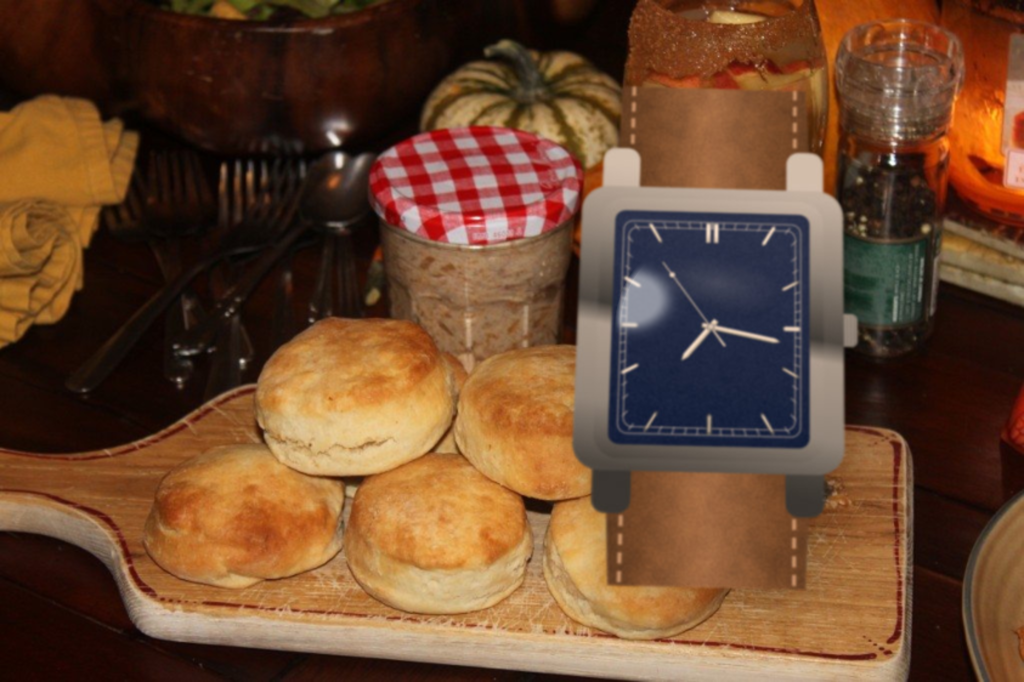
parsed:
7:16:54
